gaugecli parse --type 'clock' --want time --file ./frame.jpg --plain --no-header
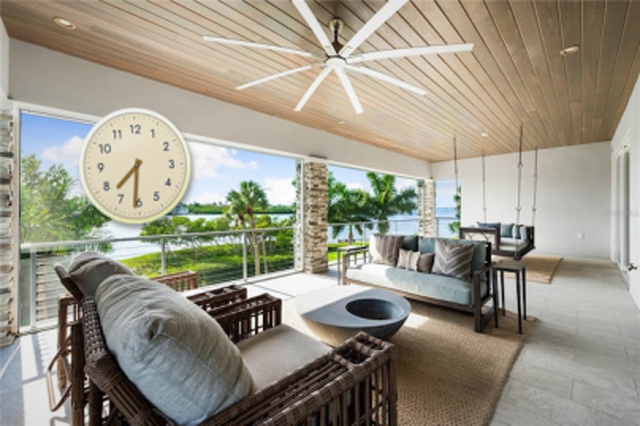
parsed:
7:31
